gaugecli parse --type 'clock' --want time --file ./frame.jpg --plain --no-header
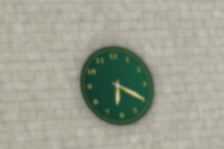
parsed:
6:20
